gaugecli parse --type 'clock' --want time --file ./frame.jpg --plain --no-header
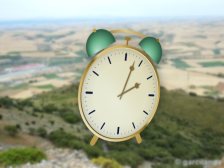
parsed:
2:03
